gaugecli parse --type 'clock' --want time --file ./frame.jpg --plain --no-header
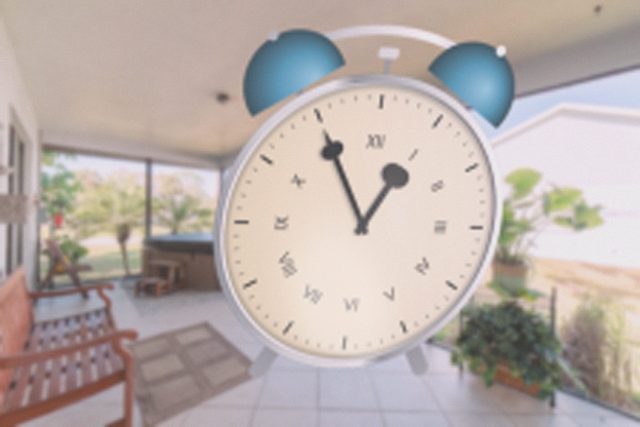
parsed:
12:55
